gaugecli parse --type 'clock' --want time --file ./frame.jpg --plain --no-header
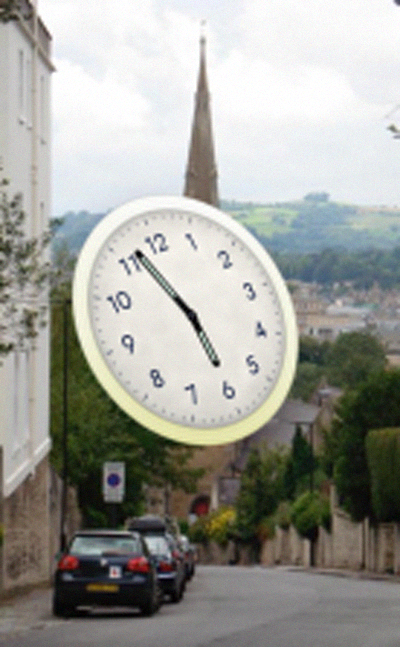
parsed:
5:57
